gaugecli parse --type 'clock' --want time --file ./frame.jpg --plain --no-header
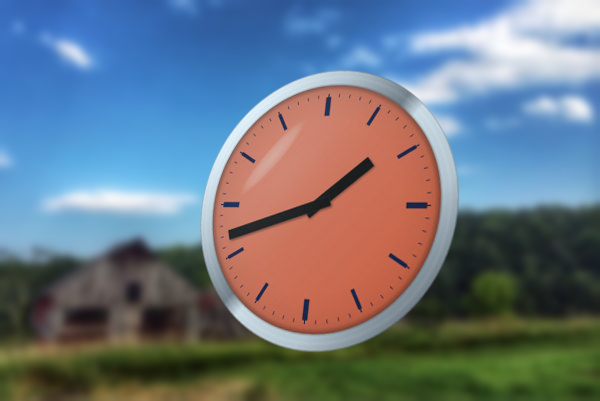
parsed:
1:42
